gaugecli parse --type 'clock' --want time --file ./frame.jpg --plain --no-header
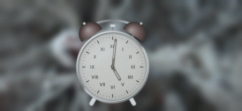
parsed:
5:01
